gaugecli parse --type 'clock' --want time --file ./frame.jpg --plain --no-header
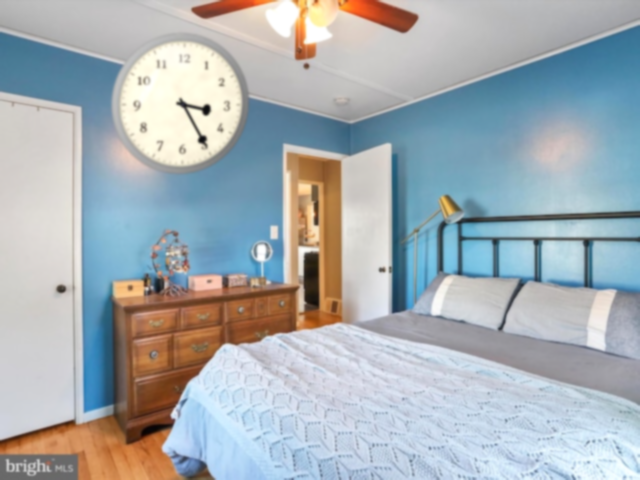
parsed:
3:25
